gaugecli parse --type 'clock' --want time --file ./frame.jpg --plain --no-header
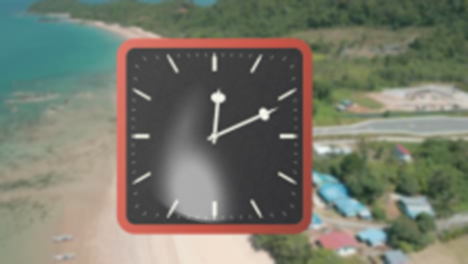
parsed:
12:11
